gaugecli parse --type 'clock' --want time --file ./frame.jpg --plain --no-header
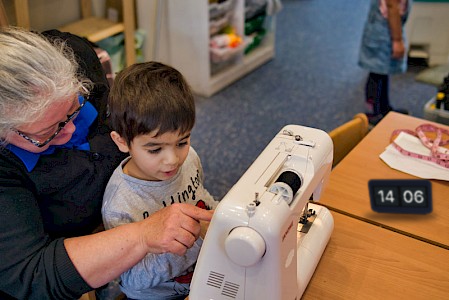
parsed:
14:06
